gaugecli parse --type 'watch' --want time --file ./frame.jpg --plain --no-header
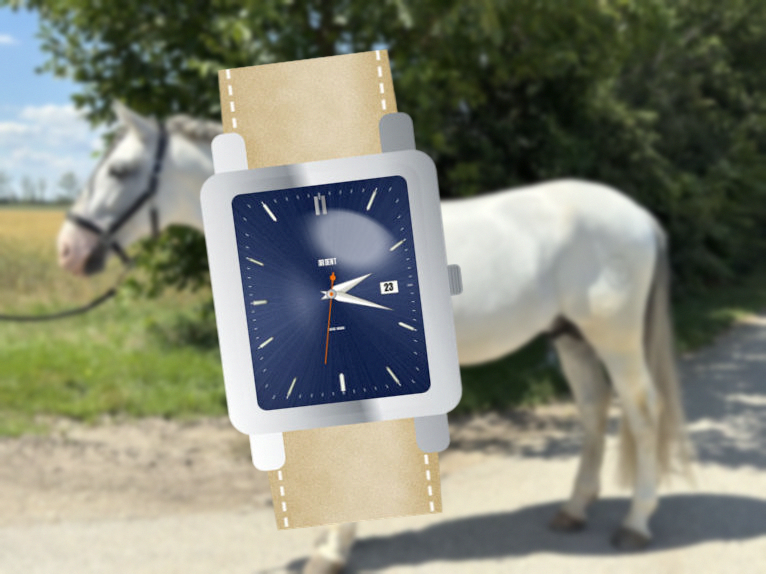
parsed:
2:18:32
